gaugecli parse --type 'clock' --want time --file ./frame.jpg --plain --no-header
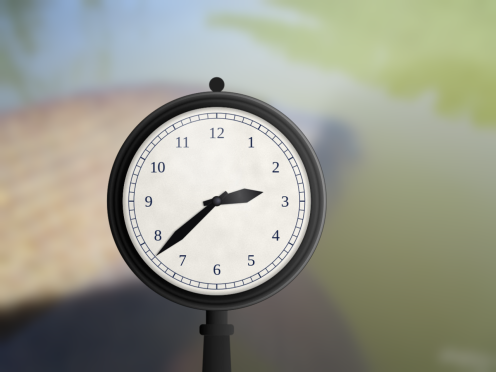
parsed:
2:38
